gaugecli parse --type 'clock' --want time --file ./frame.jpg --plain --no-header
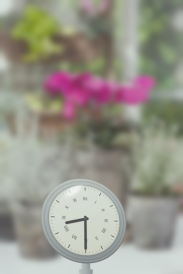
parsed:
8:30
